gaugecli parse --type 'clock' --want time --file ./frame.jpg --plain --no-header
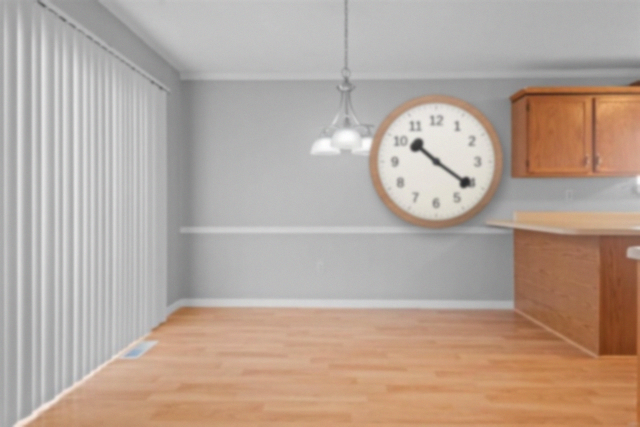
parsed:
10:21
